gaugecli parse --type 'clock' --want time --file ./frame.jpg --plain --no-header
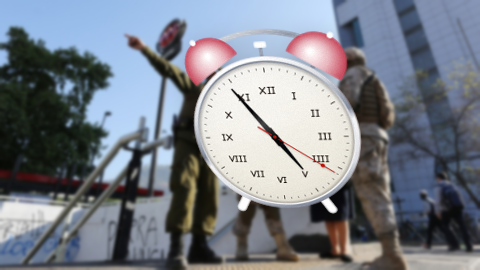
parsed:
4:54:21
